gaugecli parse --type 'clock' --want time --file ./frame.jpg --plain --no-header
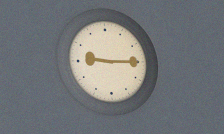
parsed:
9:15
